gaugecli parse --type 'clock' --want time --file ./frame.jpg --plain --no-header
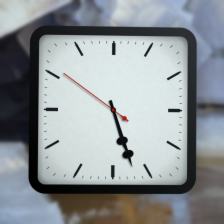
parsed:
5:26:51
